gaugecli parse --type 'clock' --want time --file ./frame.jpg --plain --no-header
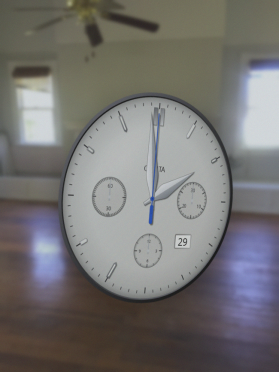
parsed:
1:59
